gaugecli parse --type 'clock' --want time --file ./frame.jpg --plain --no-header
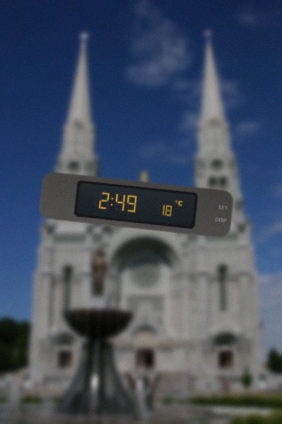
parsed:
2:49
